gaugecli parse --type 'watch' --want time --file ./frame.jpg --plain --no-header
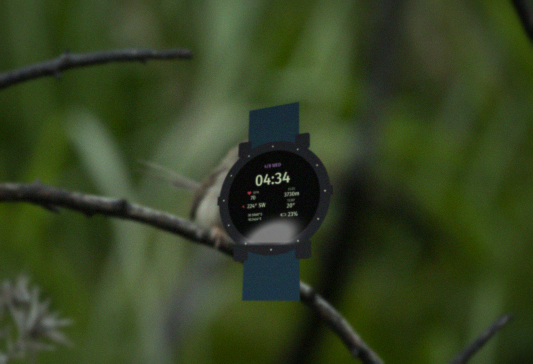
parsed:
4:34
